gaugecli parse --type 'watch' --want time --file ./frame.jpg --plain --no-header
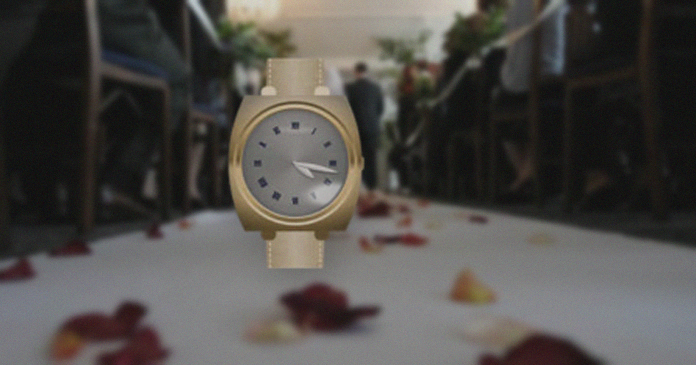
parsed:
4:17
